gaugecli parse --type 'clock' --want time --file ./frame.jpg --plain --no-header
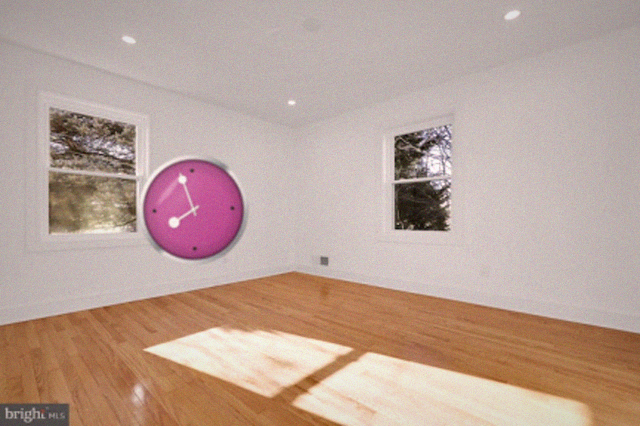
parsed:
7:57
